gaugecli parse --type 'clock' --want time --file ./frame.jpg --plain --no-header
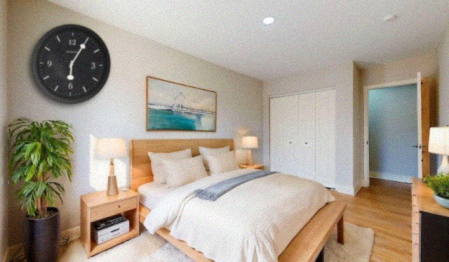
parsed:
6:05
